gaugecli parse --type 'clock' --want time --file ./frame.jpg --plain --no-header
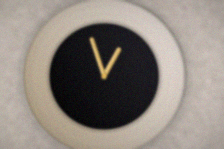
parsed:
12:57
